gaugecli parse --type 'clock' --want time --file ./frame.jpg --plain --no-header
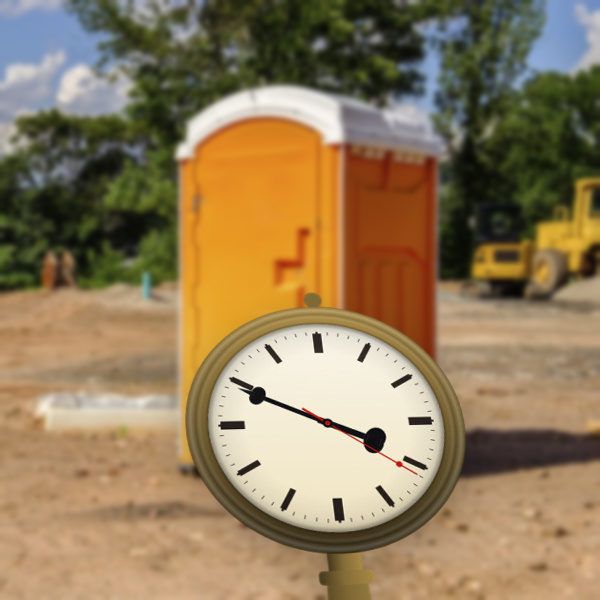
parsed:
3:49:21
